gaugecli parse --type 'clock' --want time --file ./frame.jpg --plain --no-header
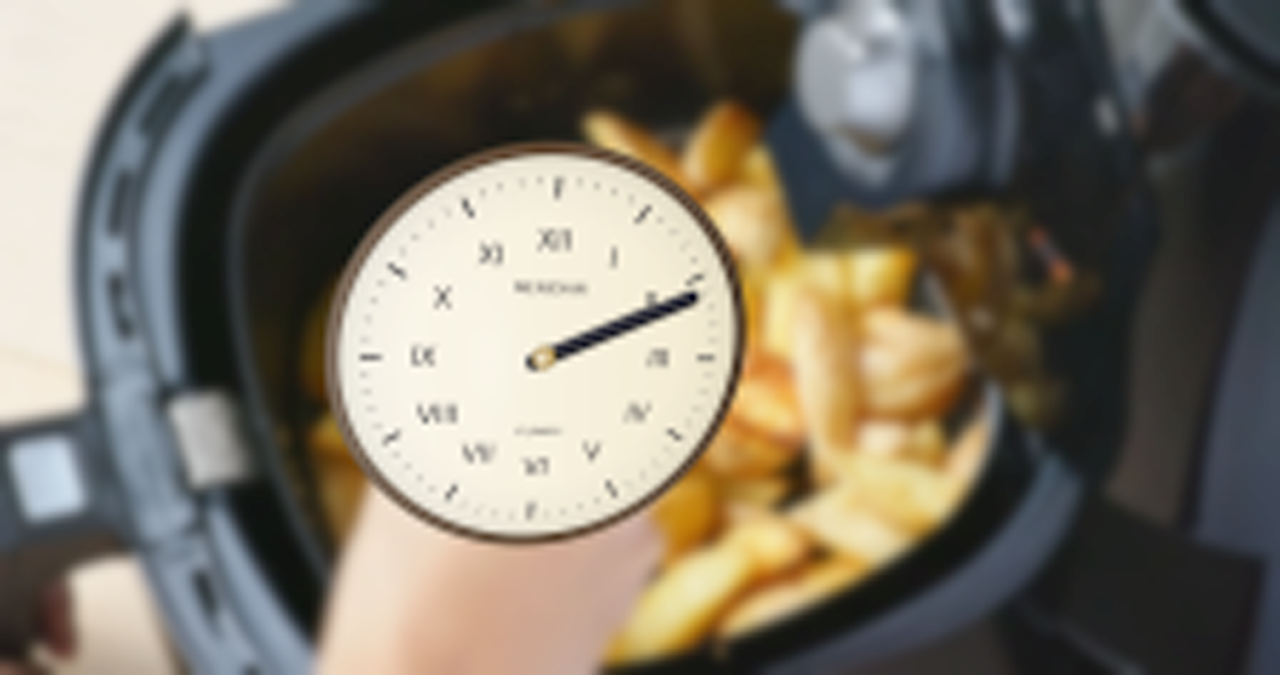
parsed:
2:11
